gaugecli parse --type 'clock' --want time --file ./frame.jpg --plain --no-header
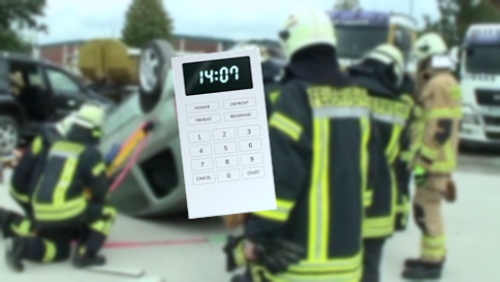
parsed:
14:07
